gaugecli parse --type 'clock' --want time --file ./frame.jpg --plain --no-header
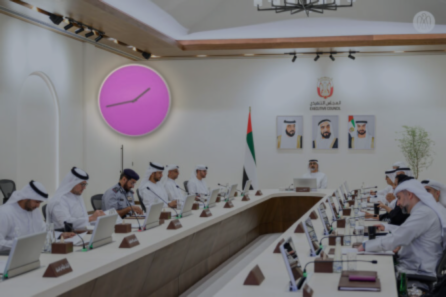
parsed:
1:43
